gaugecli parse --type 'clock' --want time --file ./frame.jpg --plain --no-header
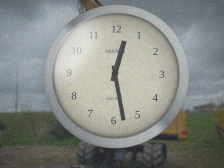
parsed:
12:28
